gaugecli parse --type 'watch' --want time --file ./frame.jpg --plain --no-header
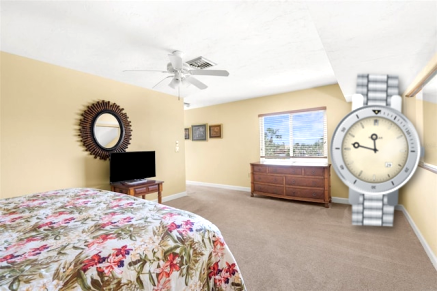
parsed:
11:47
